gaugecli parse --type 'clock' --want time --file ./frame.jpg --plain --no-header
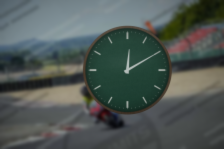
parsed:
12:10
